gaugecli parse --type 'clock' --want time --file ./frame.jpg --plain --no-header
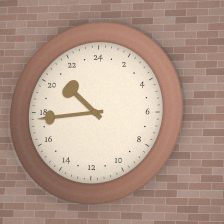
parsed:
20:44
